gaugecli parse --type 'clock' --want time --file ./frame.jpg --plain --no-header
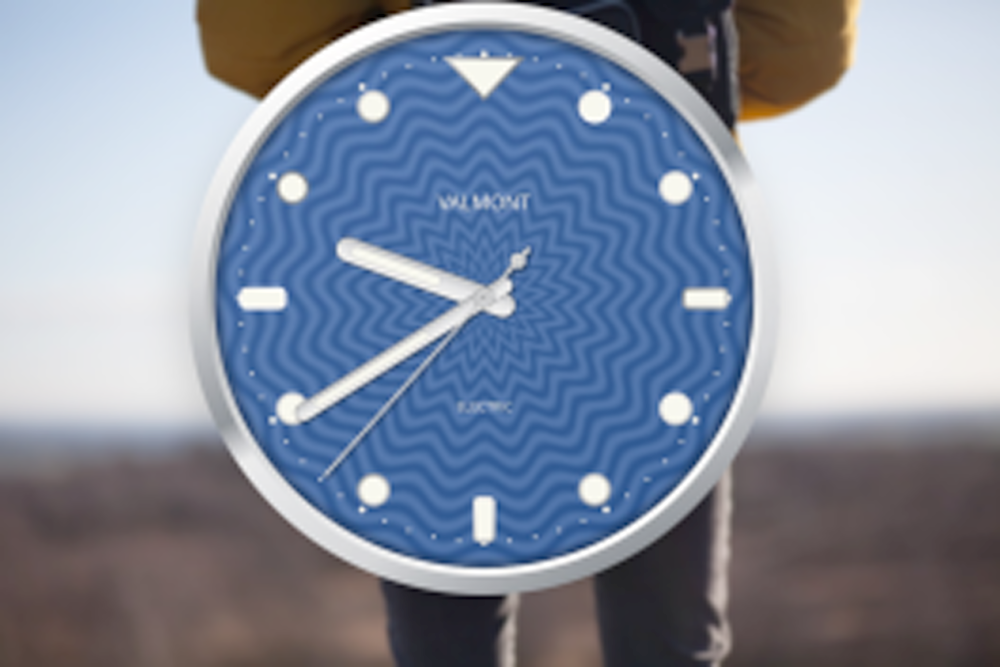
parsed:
9:39:37
